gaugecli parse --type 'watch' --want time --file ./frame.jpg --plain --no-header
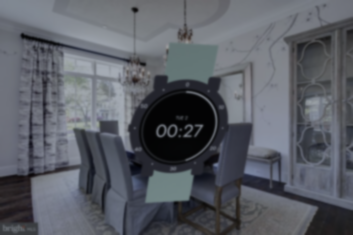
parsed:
0:27
